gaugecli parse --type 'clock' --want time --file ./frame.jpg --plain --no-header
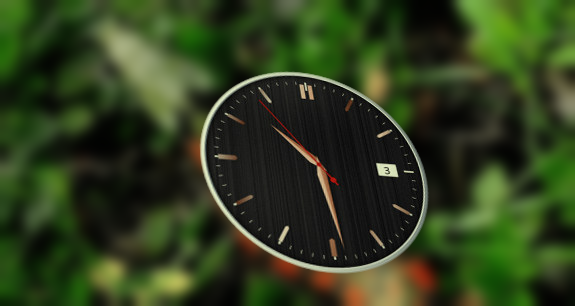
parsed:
10:28:54
